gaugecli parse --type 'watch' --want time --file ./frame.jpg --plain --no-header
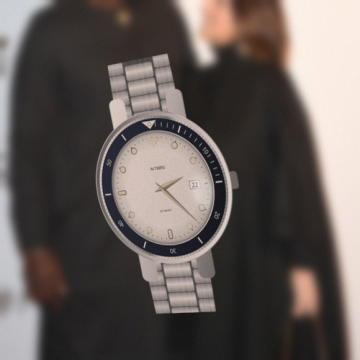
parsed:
2:23
